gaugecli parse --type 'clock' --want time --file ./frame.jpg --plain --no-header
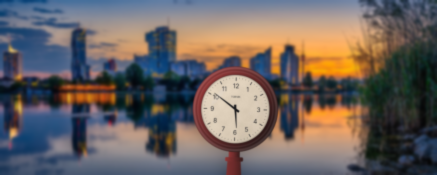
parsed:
5:51
